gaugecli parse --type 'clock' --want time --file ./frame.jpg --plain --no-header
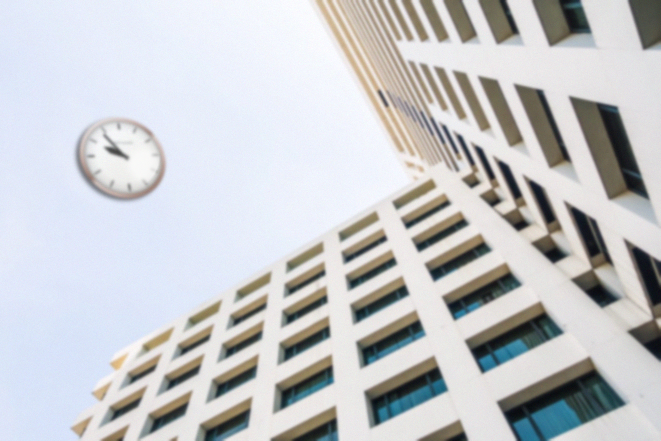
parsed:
9:54
